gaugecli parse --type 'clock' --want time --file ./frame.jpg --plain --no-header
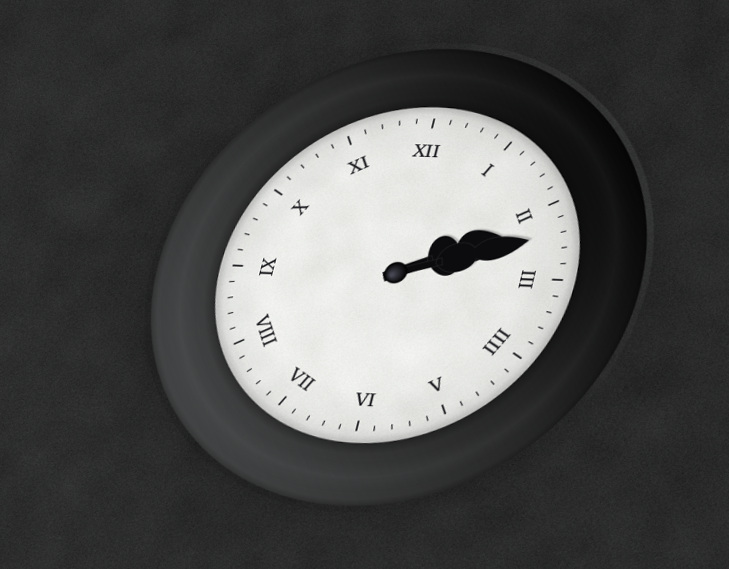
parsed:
2:12
